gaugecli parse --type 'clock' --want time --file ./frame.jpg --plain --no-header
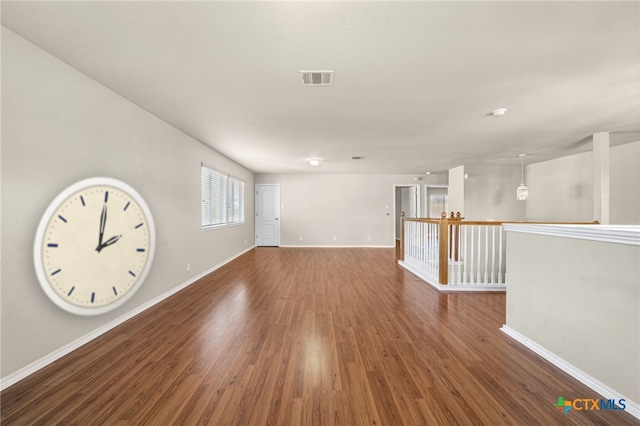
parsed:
2:00
